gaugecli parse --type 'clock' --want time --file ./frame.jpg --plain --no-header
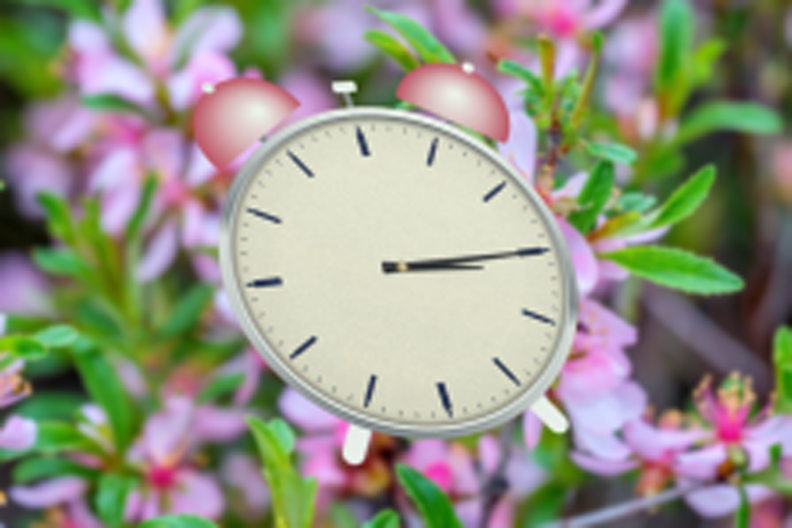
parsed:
3:15
